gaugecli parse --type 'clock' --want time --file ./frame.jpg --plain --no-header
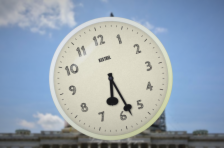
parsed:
6:28
